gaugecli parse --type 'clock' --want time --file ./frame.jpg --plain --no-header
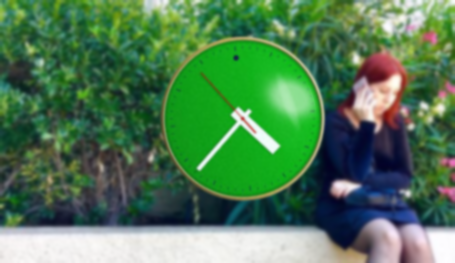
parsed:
4:37:54
